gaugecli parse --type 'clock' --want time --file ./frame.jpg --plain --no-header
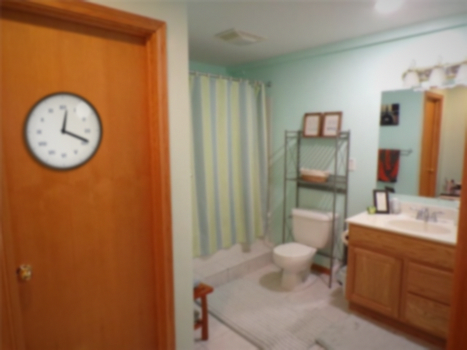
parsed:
12:19
